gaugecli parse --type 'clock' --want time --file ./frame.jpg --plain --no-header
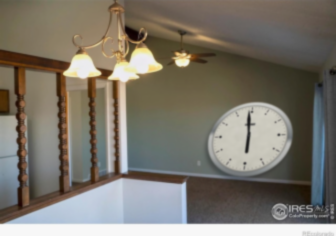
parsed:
5:59
